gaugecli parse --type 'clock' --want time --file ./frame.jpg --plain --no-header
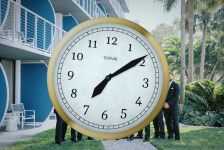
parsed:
7:09
